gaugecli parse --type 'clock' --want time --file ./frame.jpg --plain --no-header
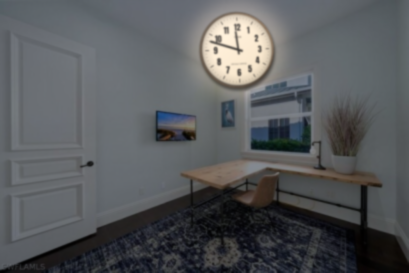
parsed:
11:48
